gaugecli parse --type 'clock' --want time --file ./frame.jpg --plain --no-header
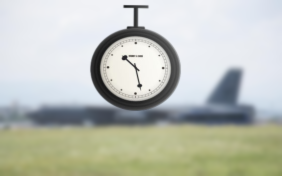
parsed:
10:28
